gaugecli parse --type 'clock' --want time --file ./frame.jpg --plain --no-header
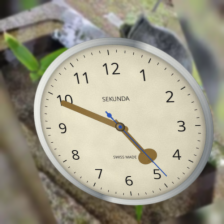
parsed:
4:49:24
